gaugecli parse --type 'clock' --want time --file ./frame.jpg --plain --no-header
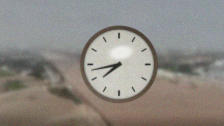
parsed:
7:43
